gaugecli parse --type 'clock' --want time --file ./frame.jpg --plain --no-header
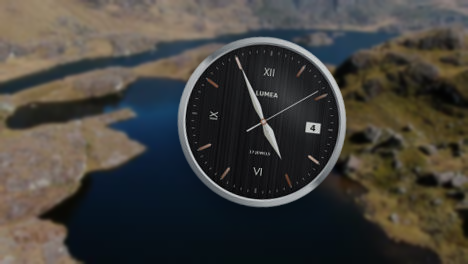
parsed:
4:55:09
